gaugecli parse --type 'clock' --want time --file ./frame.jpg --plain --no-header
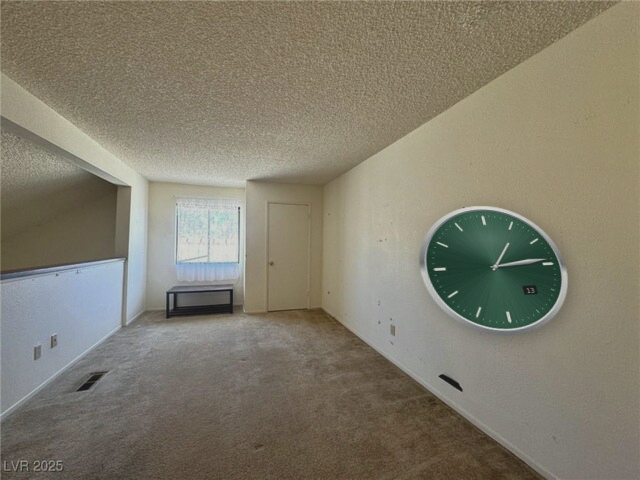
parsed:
1:14
